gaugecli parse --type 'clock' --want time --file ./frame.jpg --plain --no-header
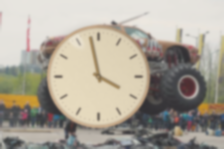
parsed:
3:58
